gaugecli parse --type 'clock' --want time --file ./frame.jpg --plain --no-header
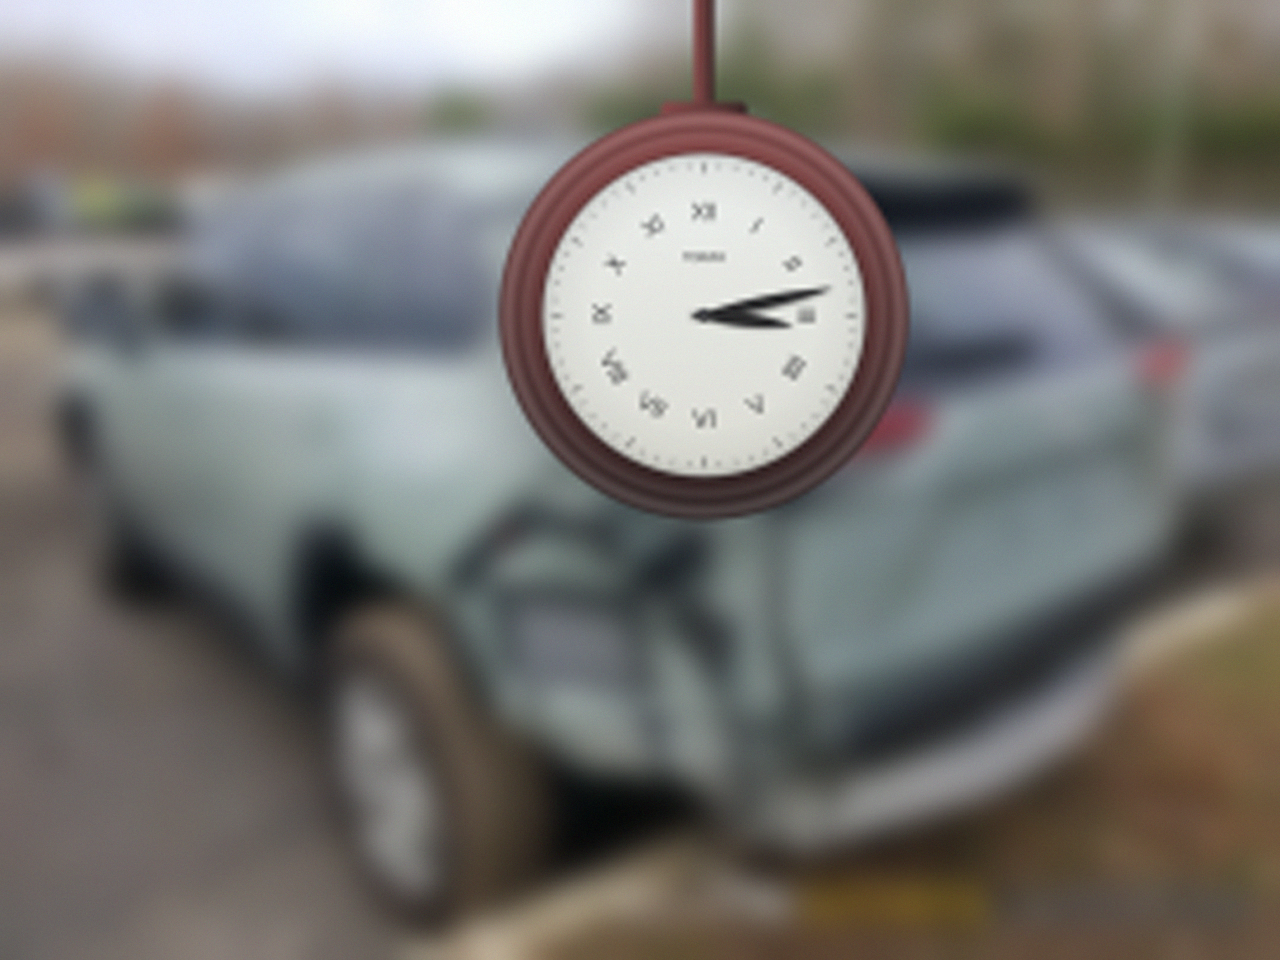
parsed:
3:13
